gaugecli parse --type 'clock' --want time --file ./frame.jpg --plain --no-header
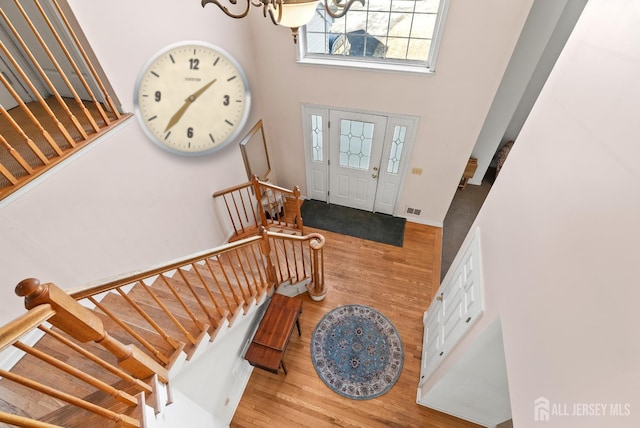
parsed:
1:36
